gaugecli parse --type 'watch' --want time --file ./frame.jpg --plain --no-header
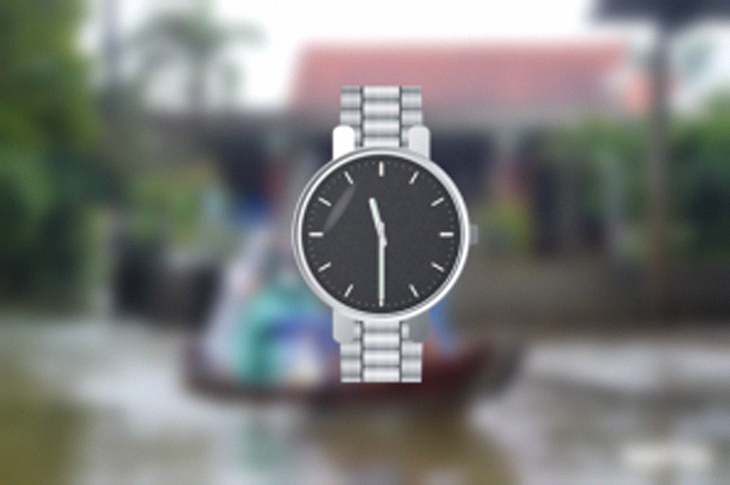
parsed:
11:30
